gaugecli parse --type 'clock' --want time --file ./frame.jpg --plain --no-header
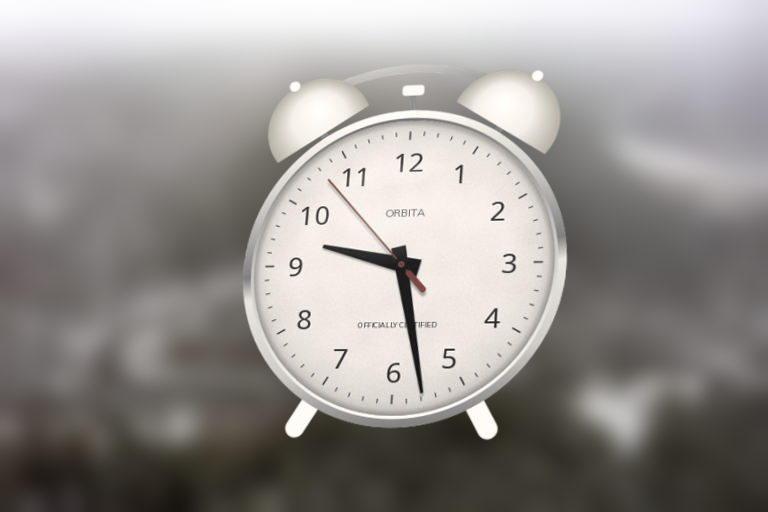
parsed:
9:27:53
